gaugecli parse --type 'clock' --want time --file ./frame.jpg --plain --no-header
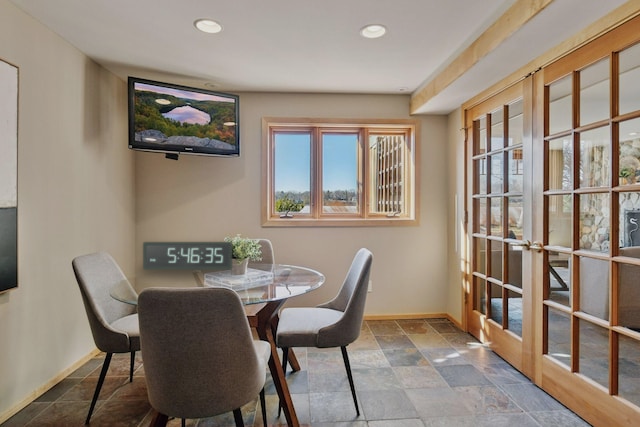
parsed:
5:46:35
